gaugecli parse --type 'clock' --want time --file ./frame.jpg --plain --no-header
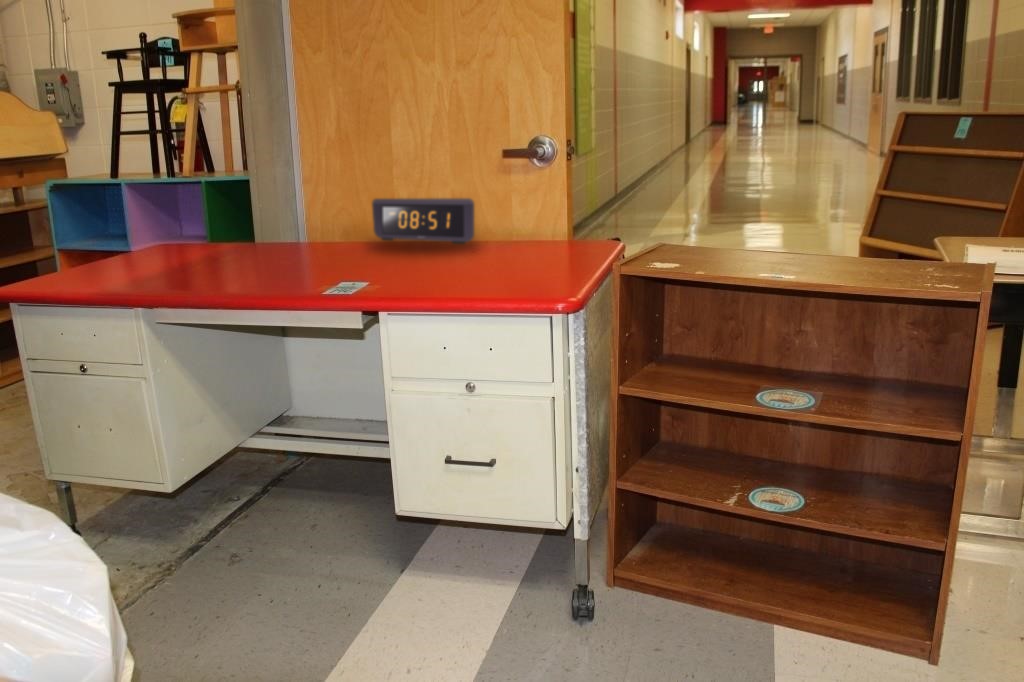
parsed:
8:51
